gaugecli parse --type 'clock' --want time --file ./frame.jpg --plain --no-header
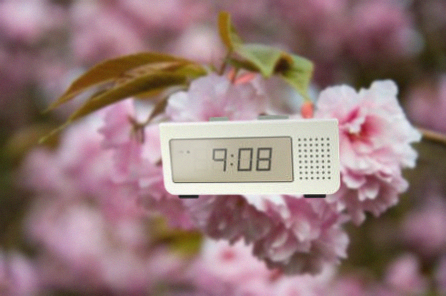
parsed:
9:08
